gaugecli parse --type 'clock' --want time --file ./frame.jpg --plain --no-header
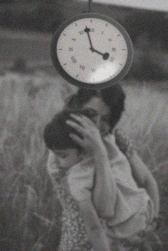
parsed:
3:58
